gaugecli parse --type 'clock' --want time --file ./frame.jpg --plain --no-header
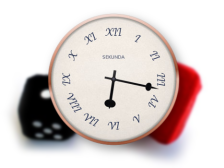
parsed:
6:17
